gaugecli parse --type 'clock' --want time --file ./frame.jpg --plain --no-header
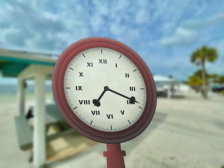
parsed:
7:19
